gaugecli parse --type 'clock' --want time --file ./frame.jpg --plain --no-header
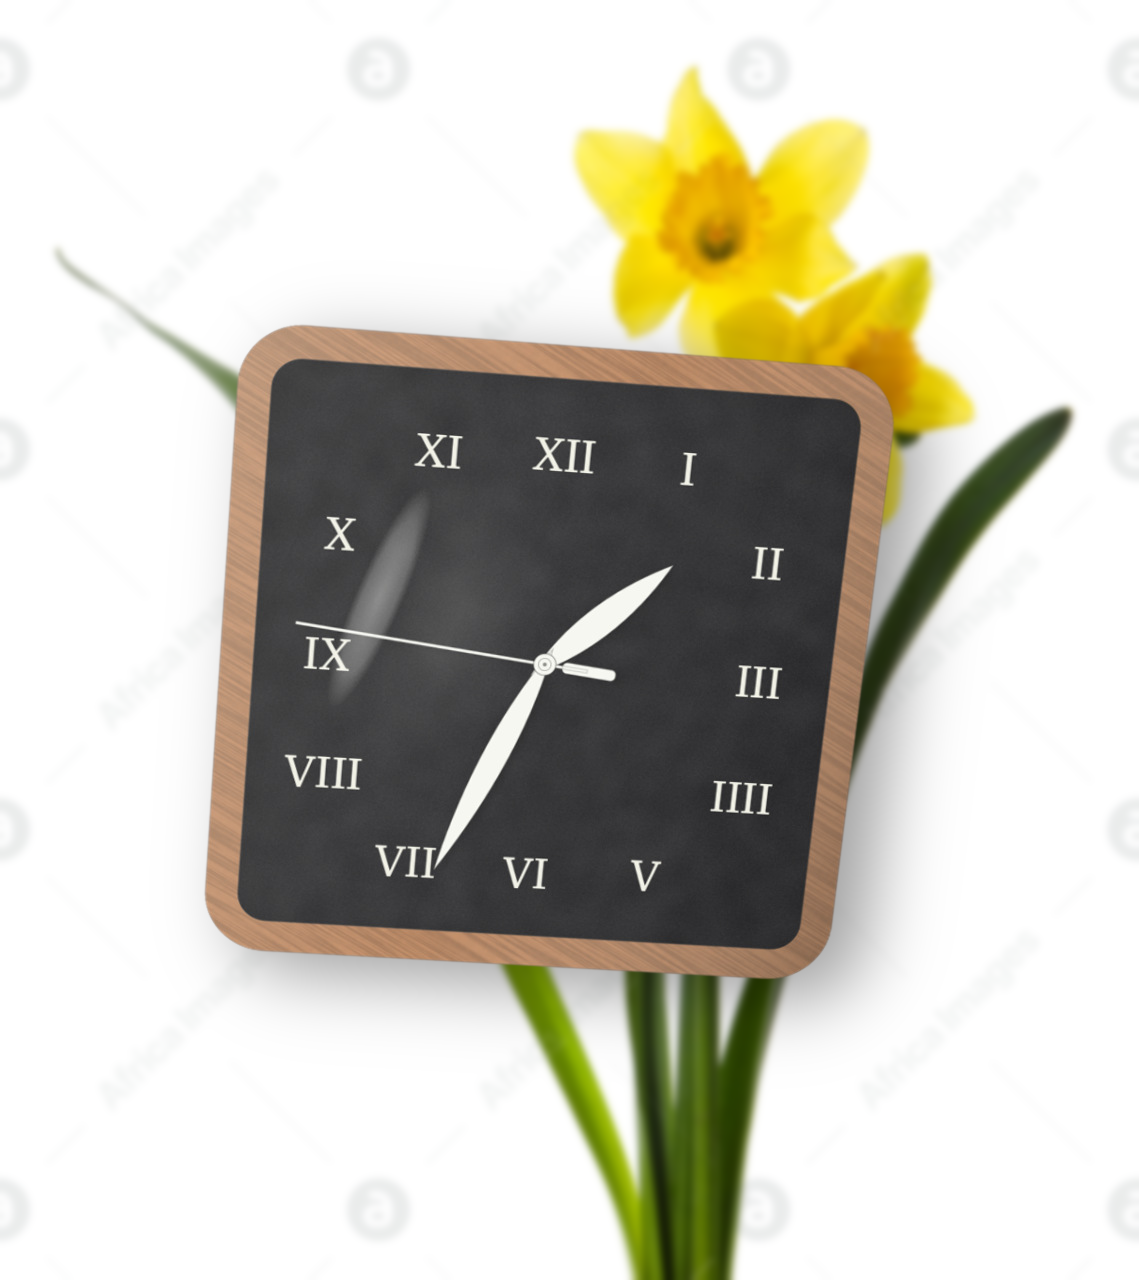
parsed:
1:33:46
